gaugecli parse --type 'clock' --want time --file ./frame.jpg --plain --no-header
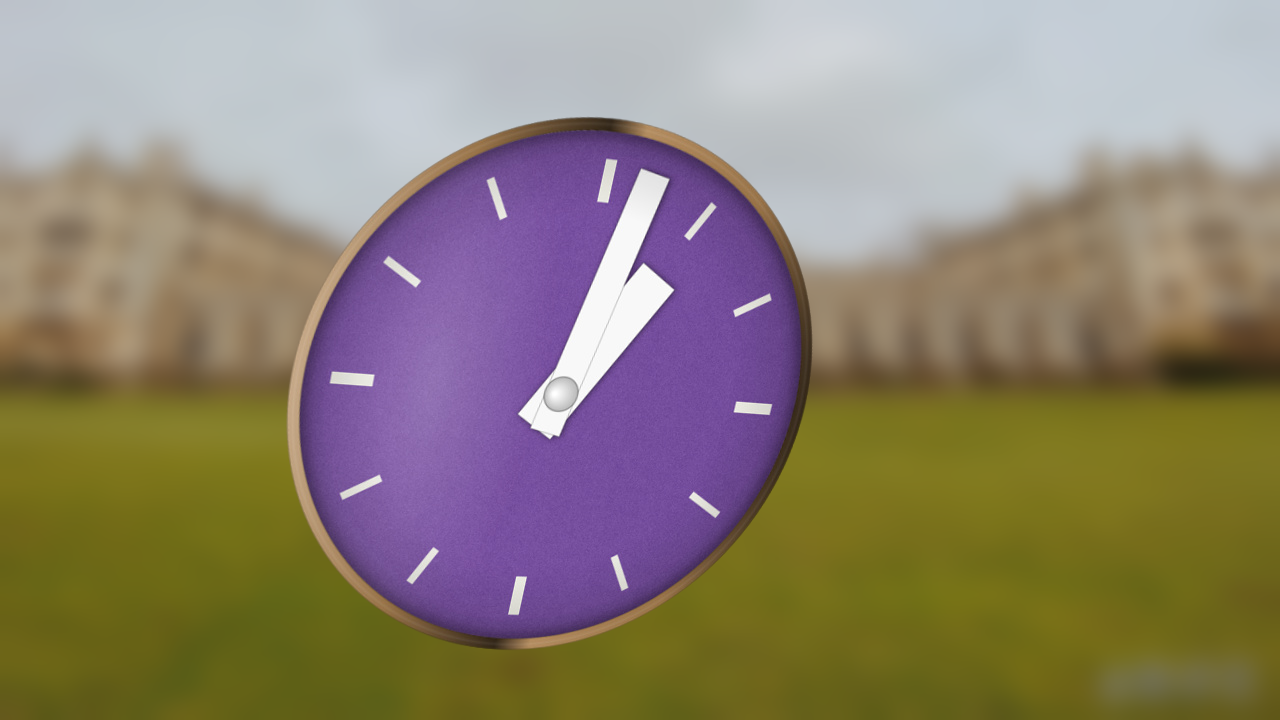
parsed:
1:02
